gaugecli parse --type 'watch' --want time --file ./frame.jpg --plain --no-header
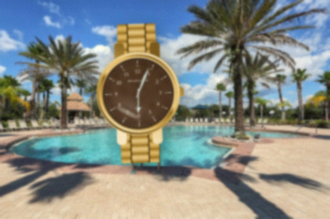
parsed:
6:04
